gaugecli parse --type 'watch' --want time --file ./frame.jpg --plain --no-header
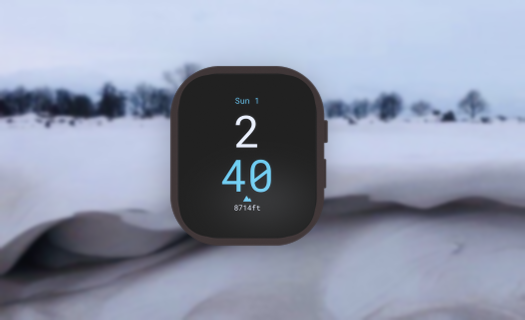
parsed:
2:40
